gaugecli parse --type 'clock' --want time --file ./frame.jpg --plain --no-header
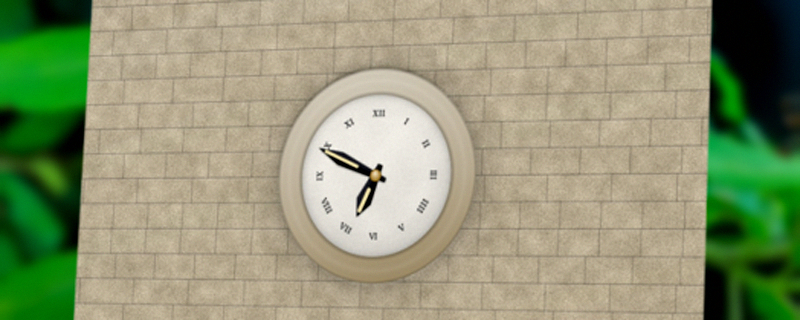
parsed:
6:49
